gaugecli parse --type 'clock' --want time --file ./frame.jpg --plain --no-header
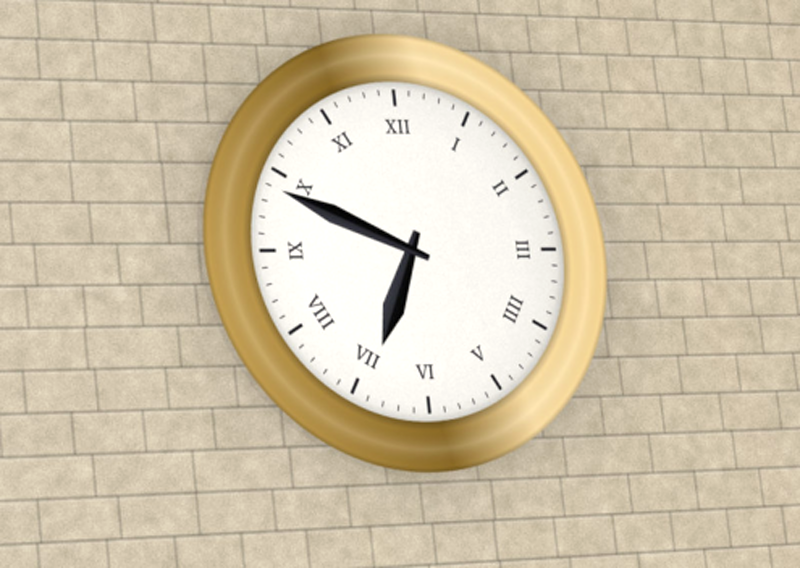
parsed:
6:49
